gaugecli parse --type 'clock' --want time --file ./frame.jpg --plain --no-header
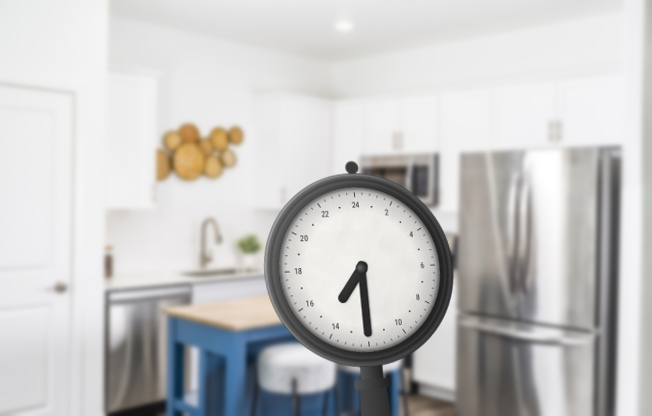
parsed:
14:30
